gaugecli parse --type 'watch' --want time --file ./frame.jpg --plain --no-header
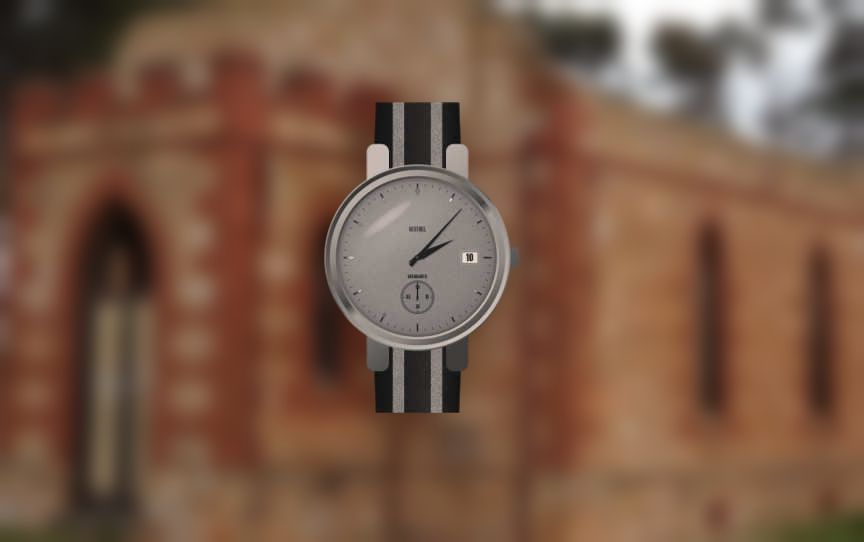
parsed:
2:07
